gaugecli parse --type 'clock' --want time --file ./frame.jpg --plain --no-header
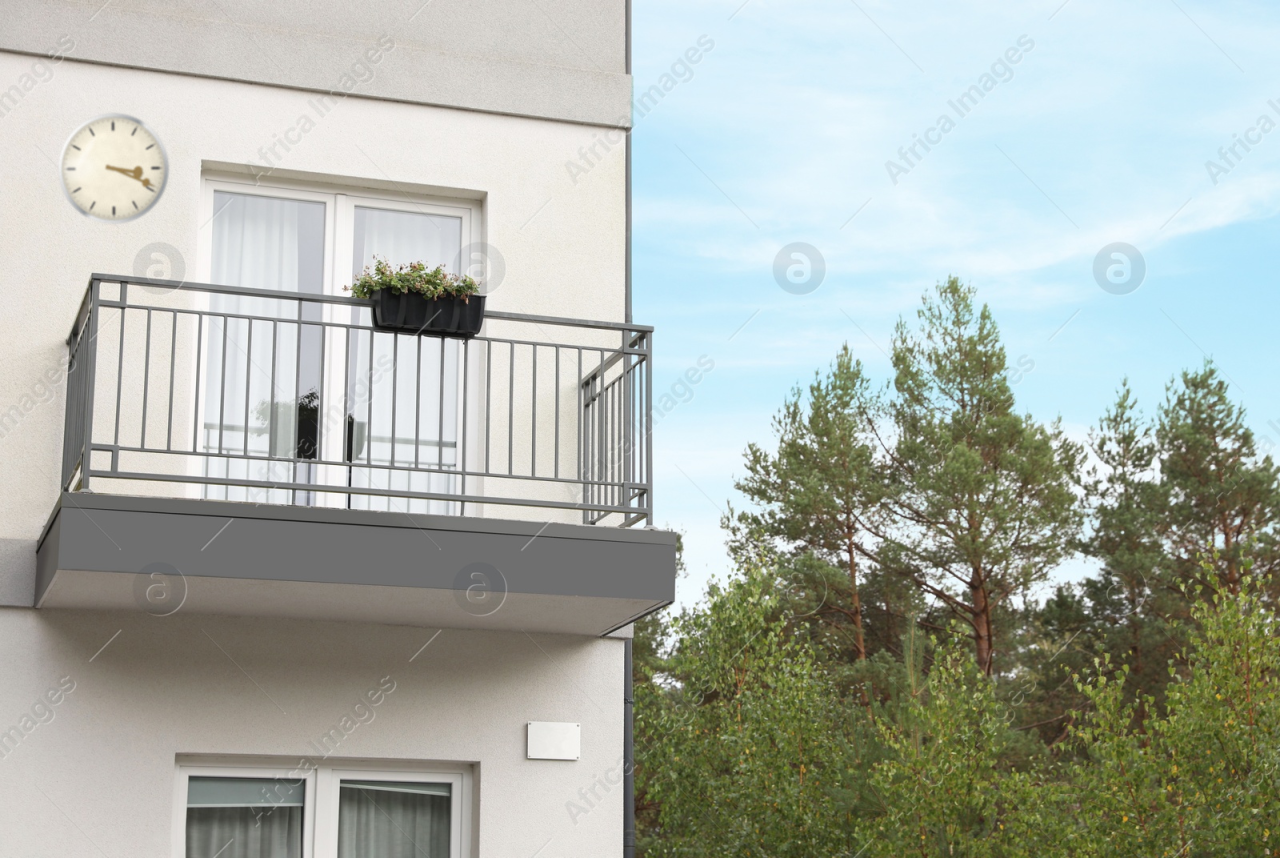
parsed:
3:19
